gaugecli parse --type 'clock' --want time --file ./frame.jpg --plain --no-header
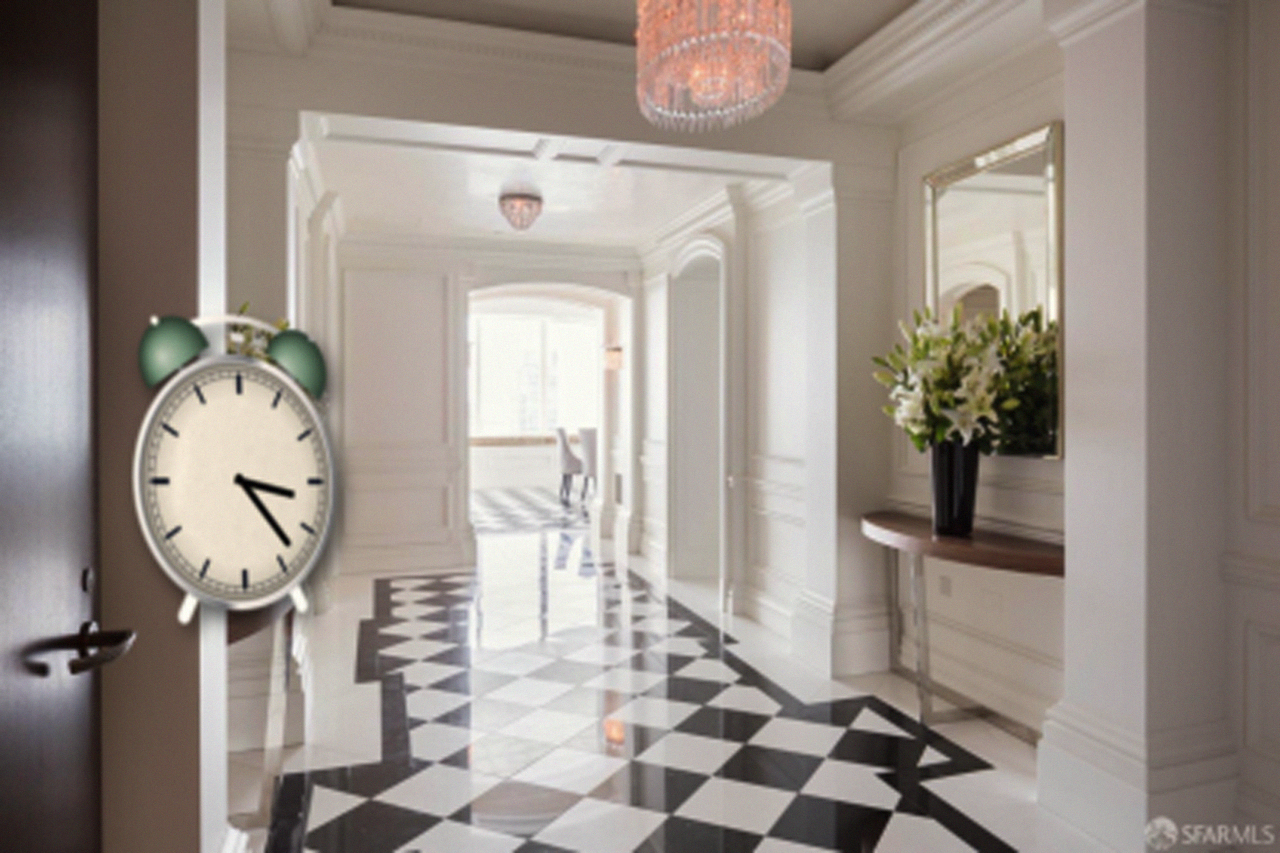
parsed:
3:23
